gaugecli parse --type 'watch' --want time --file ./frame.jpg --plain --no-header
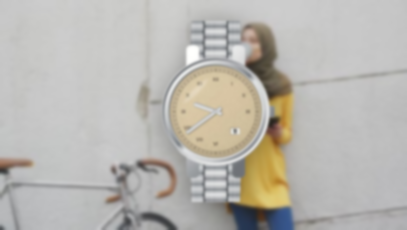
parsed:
9:39
